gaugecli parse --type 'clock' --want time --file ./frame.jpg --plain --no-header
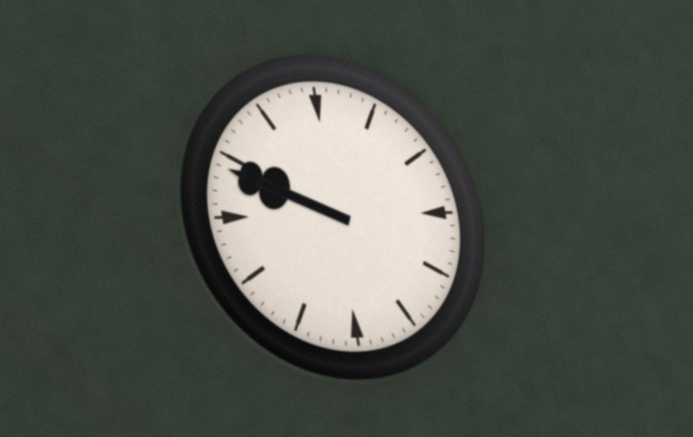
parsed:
9:49
